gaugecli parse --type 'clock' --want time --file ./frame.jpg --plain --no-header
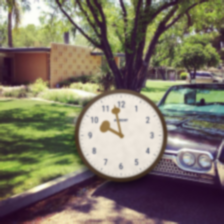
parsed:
9:58
